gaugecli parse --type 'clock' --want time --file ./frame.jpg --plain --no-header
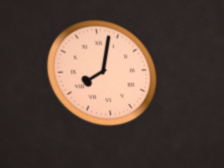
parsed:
8:03
